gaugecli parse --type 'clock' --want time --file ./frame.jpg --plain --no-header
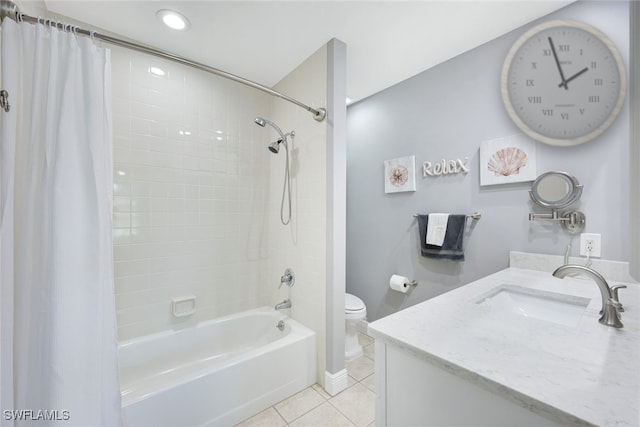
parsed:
1:57
